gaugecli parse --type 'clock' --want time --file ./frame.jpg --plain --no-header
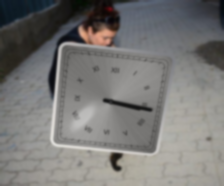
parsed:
3:16
